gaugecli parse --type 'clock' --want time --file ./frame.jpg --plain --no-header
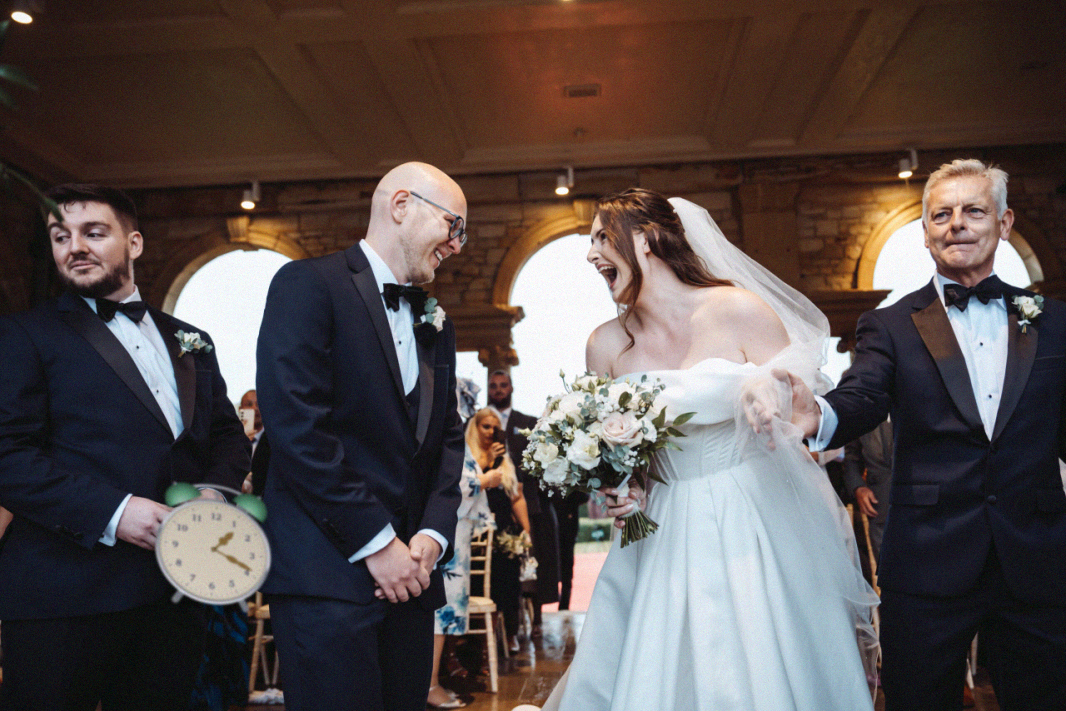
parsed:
1:19
